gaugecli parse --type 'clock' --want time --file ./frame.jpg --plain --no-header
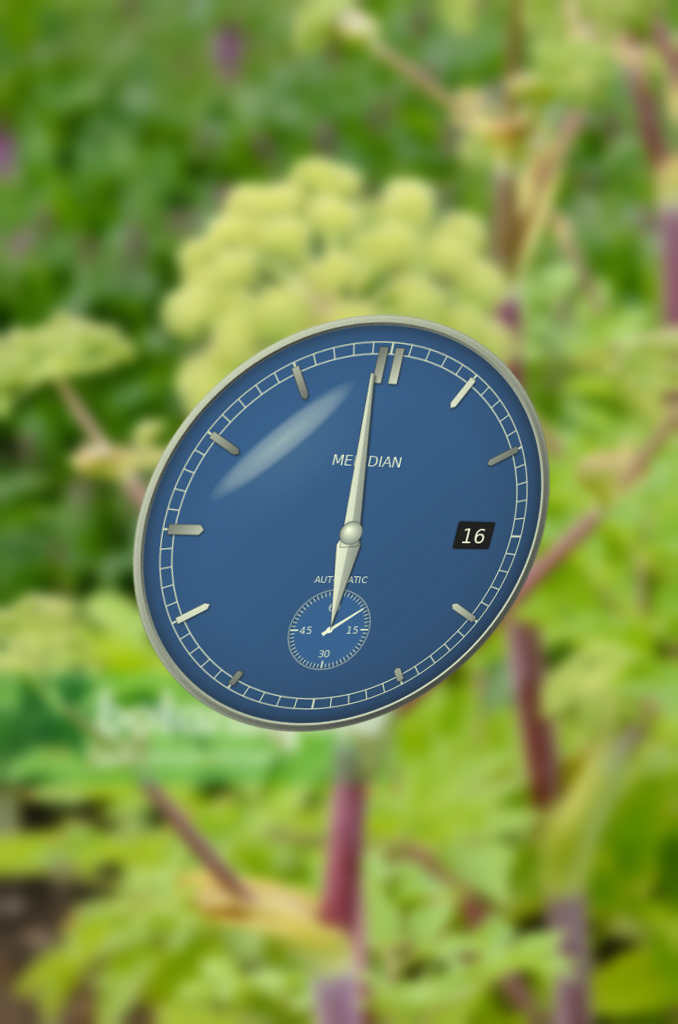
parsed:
5:59:09
